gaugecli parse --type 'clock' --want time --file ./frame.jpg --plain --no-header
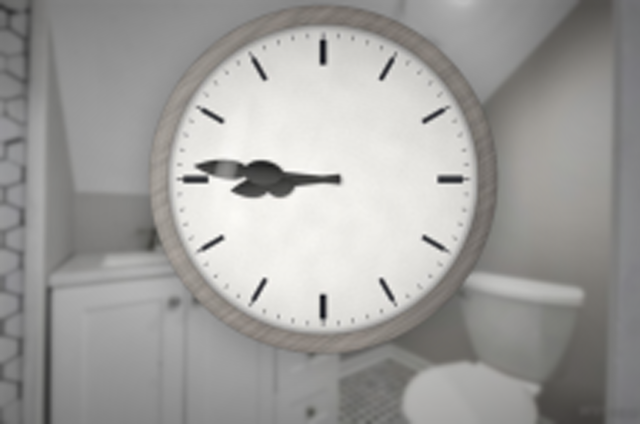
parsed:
8:46
